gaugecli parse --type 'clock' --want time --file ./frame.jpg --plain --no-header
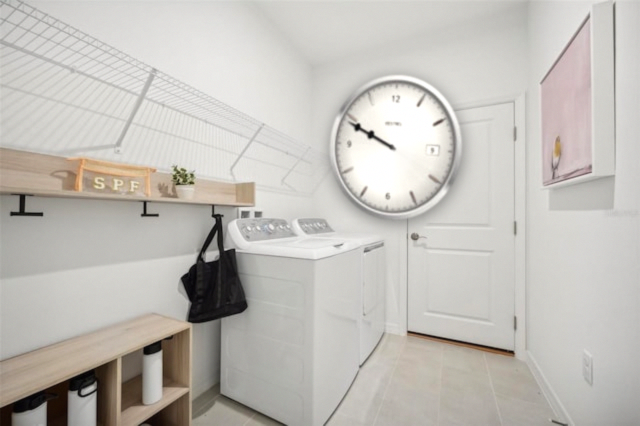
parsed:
9:49
